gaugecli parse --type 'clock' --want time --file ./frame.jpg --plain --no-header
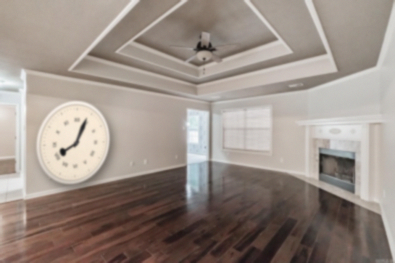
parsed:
8:04
